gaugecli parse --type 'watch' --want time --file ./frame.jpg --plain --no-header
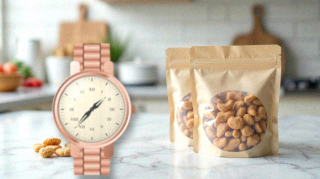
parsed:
1:37
